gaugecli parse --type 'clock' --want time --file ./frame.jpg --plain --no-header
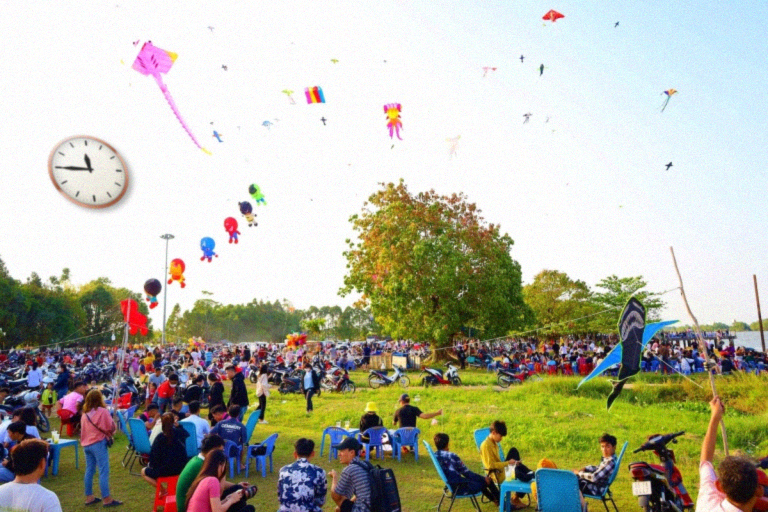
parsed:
11:45
